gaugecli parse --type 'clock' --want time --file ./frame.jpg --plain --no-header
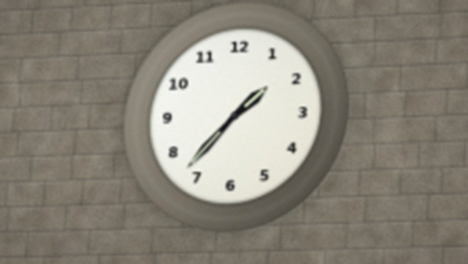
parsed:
1:37
